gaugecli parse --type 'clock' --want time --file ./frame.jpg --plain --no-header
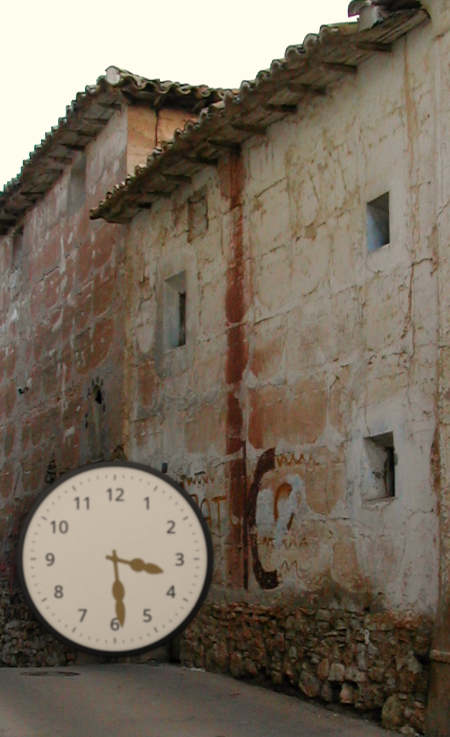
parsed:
3:29
